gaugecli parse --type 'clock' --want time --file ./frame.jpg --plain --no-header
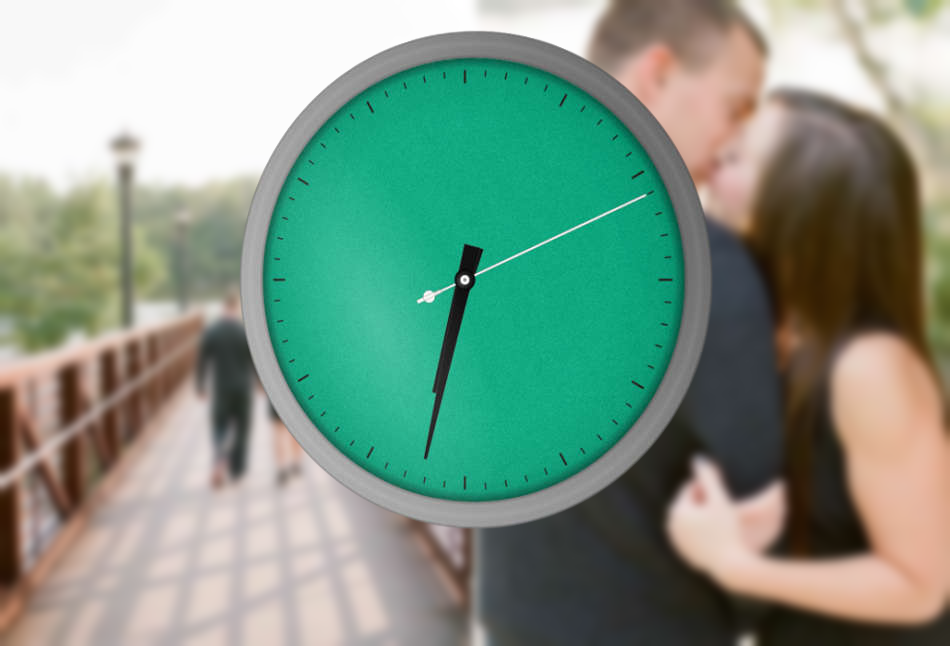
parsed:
6:32:11
